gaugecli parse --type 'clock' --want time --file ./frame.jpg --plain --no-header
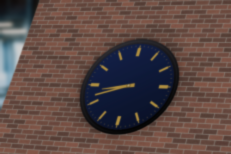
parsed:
8:42
